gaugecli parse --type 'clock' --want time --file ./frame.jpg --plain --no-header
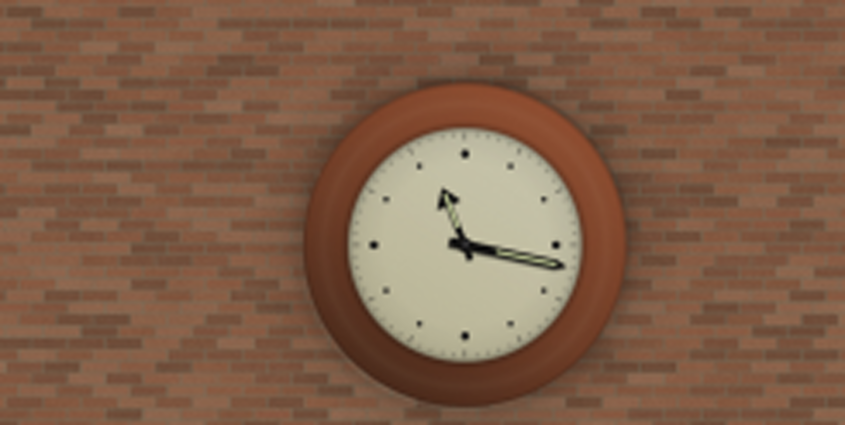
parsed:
11:17
